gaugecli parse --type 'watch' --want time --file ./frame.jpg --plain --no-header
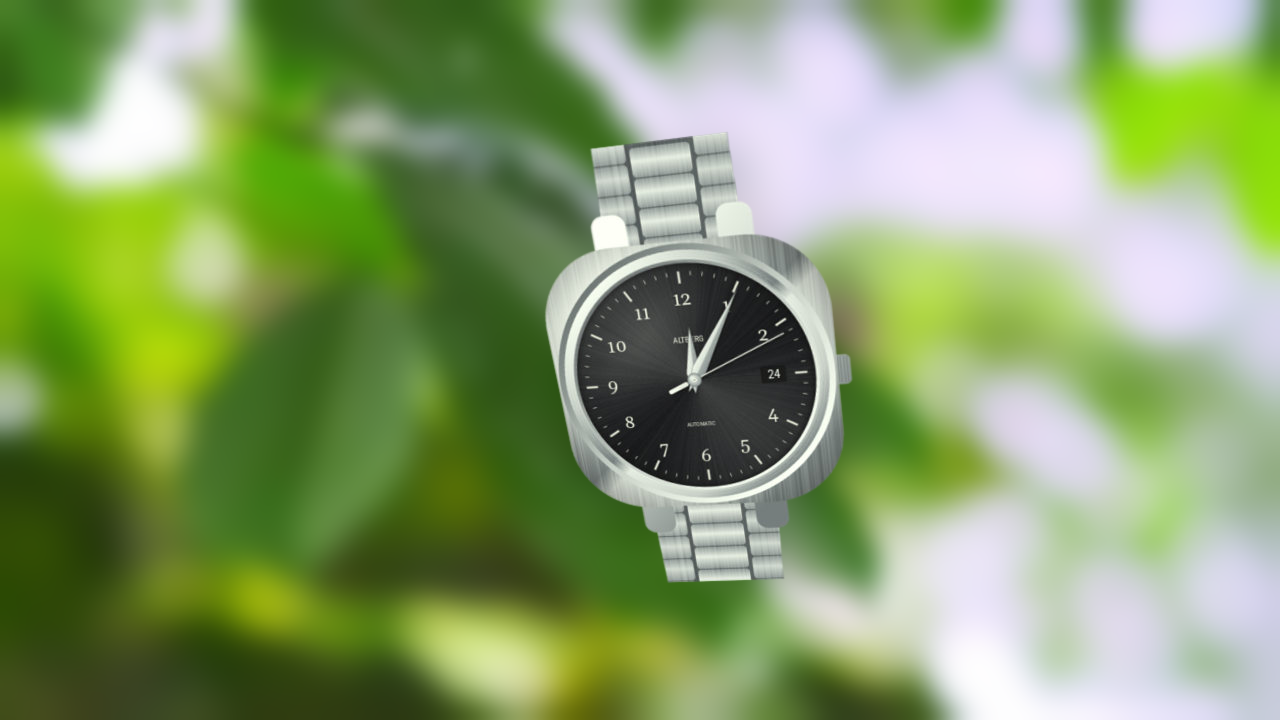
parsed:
12:05:11
